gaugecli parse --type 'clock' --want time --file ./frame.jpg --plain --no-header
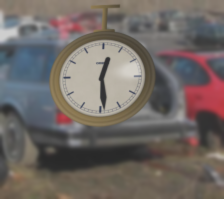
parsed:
12:29
